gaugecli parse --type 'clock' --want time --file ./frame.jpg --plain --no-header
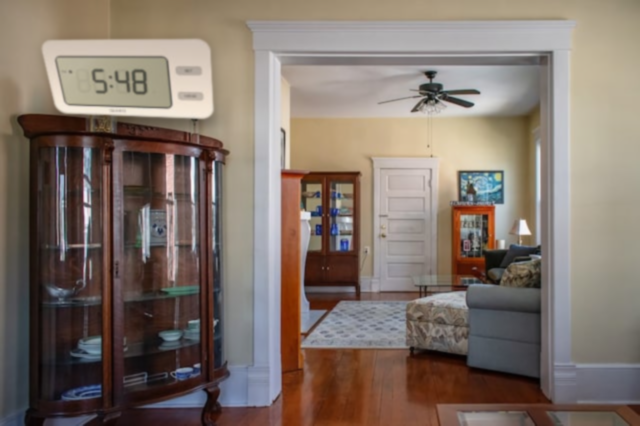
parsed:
5:48
